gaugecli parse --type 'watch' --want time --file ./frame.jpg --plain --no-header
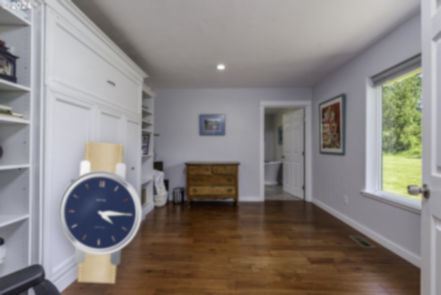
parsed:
4:15
